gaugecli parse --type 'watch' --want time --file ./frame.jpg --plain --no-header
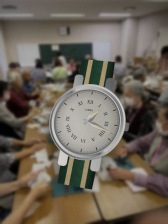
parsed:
1:18
